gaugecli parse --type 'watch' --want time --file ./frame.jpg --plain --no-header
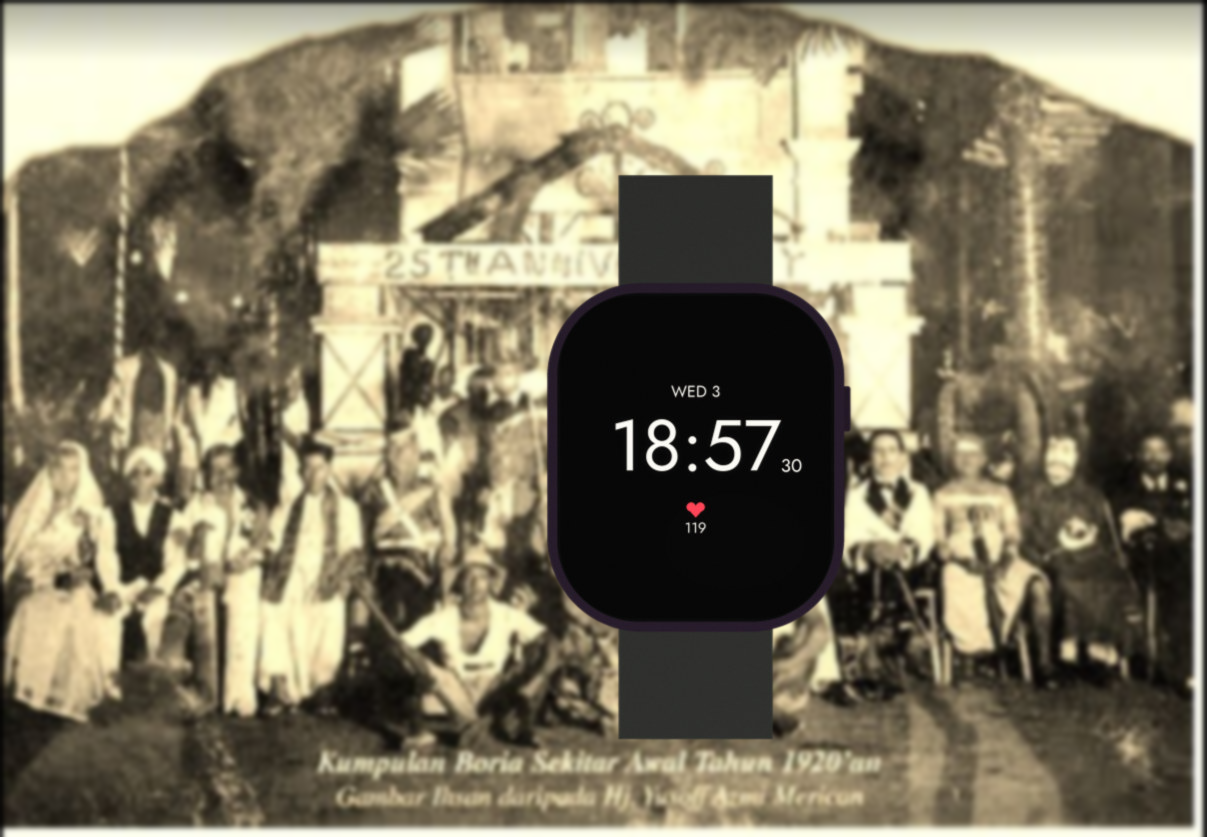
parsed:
18:57:30
